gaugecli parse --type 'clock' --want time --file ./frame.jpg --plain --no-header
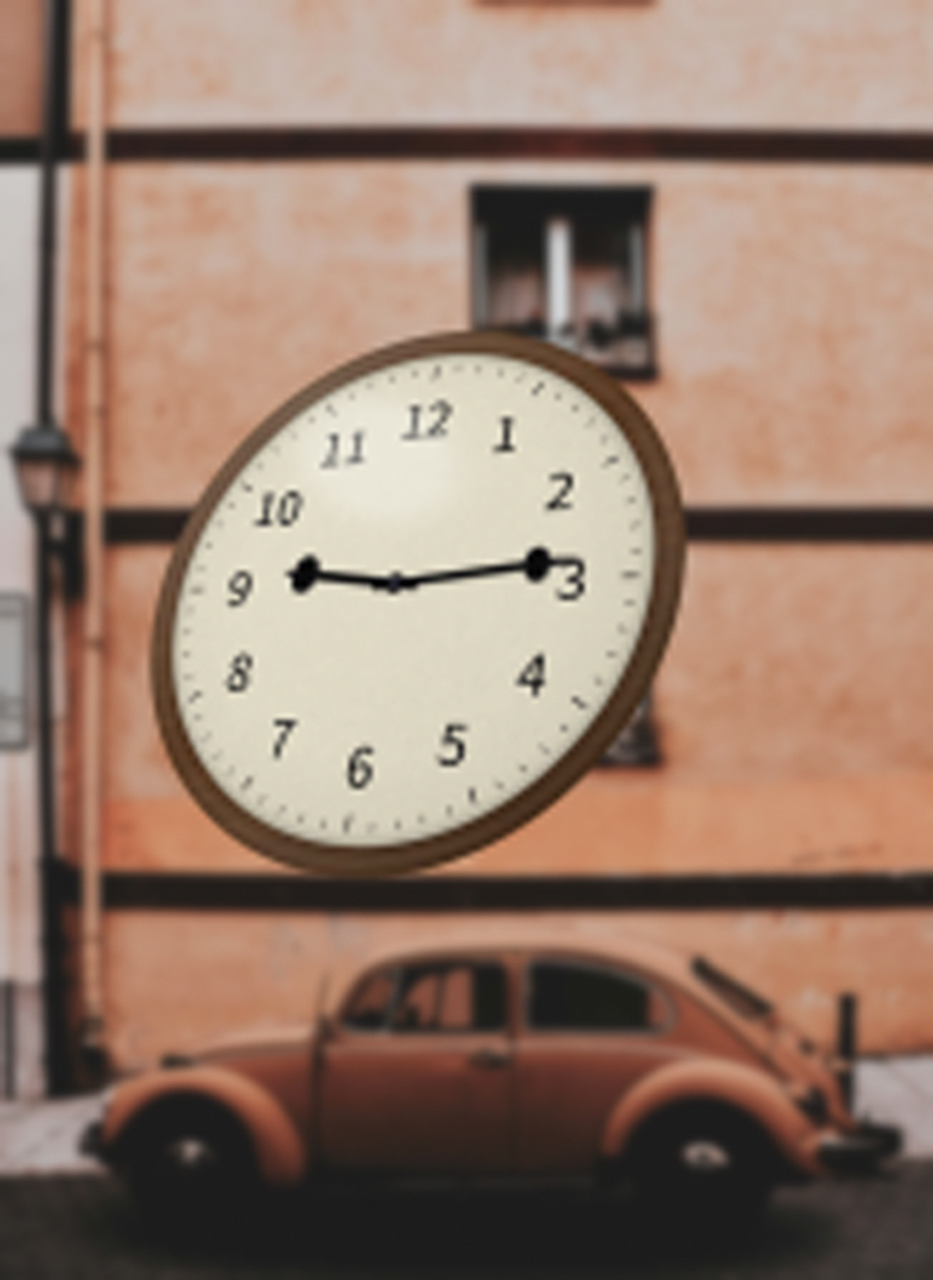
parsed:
9:14
